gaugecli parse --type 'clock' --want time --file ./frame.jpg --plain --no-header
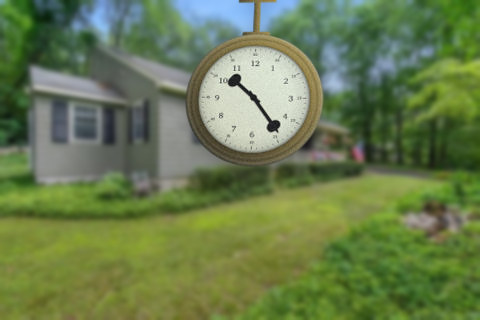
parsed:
10:24
